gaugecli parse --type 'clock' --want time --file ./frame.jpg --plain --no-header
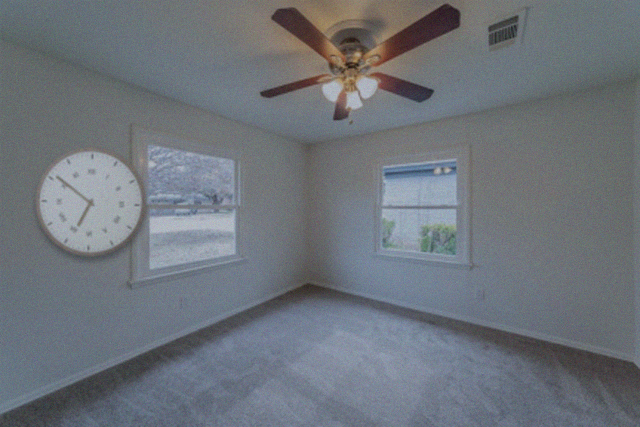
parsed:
6:51
